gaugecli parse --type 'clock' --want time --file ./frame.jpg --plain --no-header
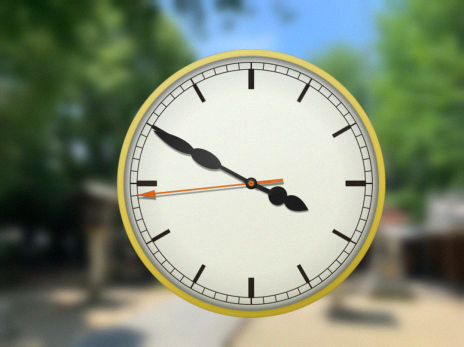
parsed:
3:49:44
